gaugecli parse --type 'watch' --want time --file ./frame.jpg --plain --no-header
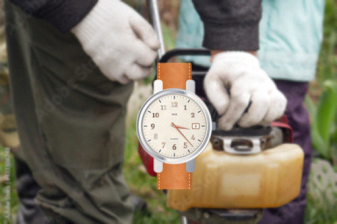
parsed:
3:23
